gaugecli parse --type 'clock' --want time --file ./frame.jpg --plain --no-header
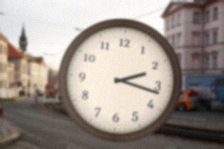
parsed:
2:17
